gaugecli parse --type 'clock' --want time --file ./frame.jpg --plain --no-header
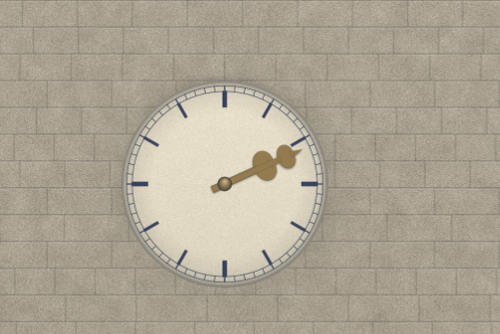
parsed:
2:11
